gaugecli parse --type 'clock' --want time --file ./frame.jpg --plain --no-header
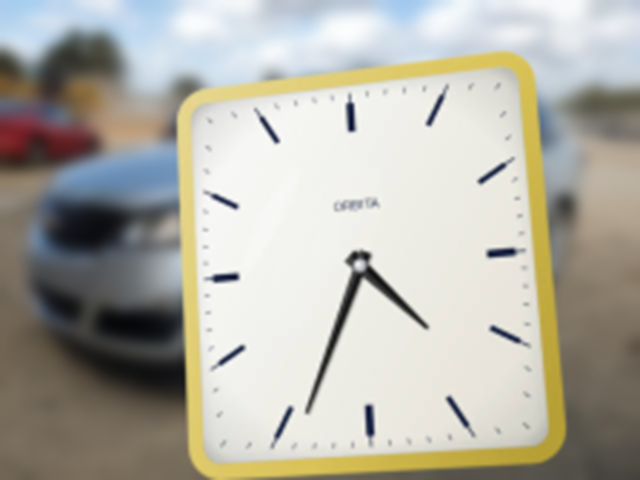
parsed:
4:34
